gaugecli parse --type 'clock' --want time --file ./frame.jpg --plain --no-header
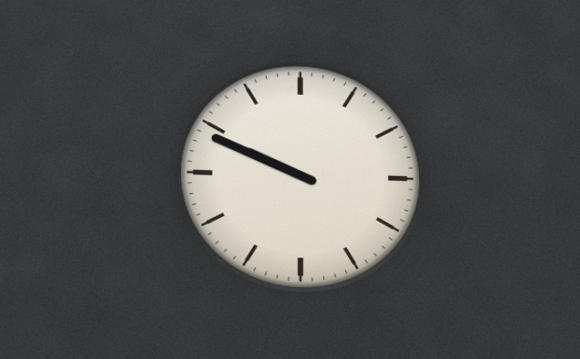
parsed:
9:49
